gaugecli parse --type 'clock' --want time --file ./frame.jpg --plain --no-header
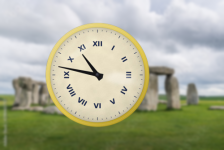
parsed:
10:47
